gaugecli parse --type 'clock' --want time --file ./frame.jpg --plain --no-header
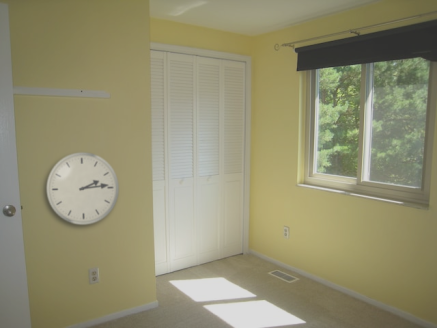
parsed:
2:14
